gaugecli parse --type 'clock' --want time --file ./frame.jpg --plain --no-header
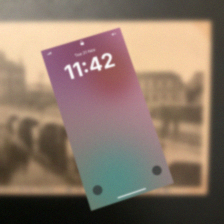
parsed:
11:42
